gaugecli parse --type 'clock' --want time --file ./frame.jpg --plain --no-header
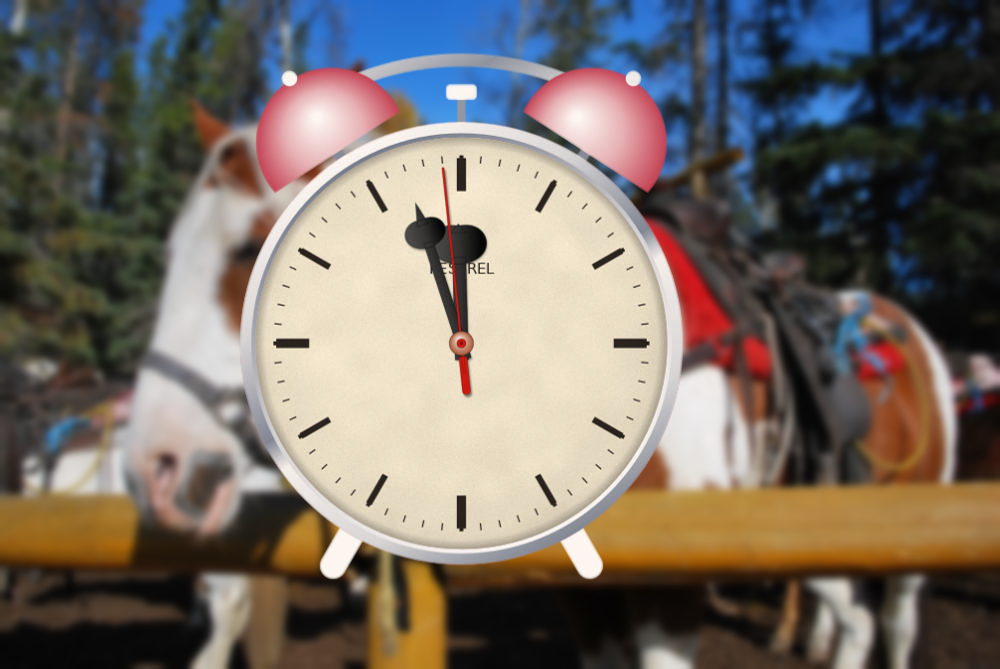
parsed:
11:56:59
